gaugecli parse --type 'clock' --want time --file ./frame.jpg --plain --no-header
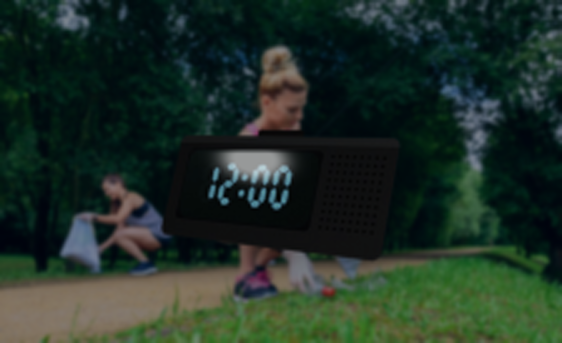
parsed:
12:00
